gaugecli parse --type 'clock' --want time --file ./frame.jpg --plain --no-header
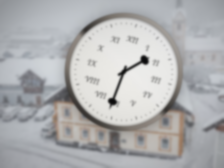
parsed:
1:31
